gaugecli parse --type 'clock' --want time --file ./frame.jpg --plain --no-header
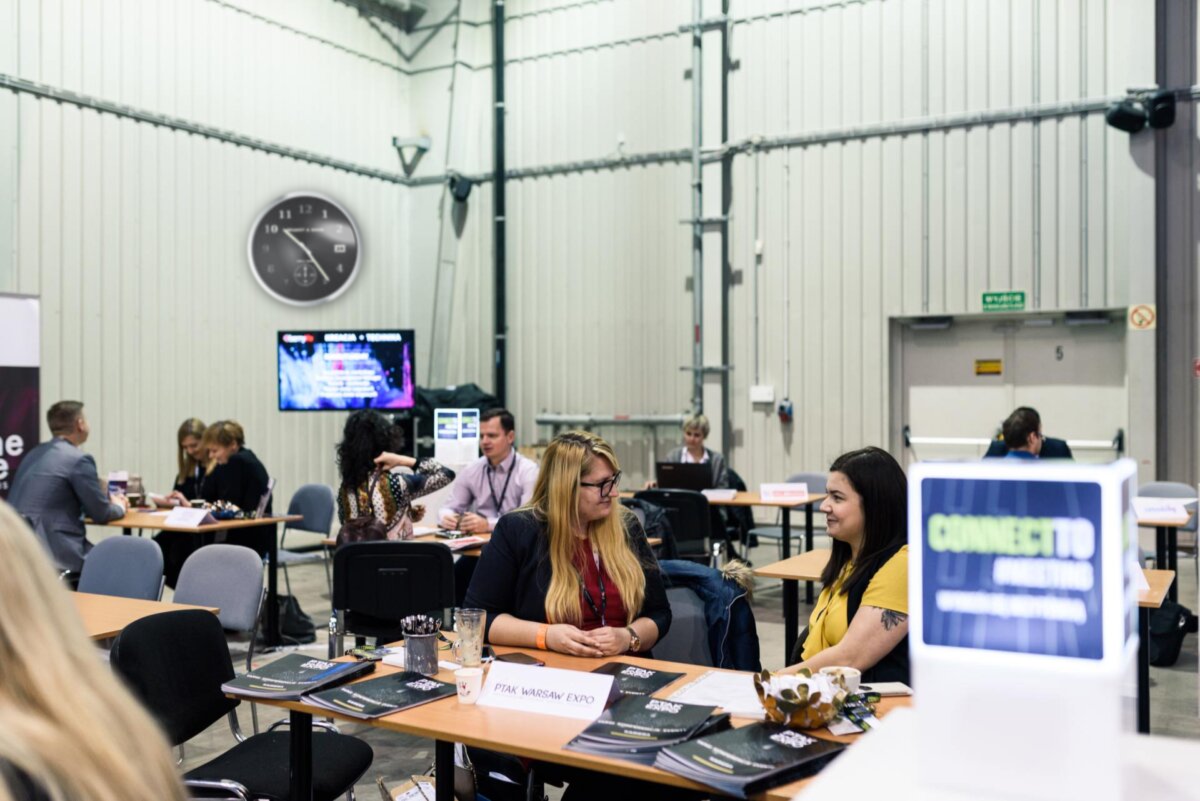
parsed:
10:24
